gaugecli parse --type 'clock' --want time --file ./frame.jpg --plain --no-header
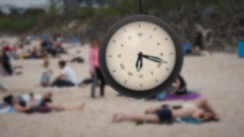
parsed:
6:18
